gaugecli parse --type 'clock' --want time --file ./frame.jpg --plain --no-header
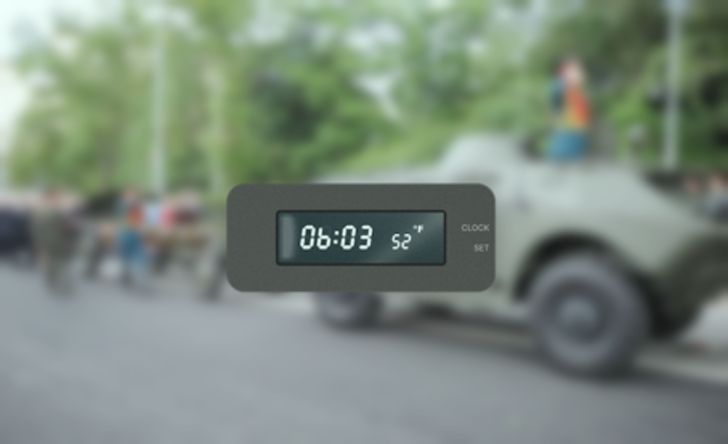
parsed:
6:03
